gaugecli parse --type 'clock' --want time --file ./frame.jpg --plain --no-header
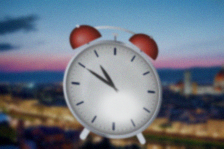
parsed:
10:50
